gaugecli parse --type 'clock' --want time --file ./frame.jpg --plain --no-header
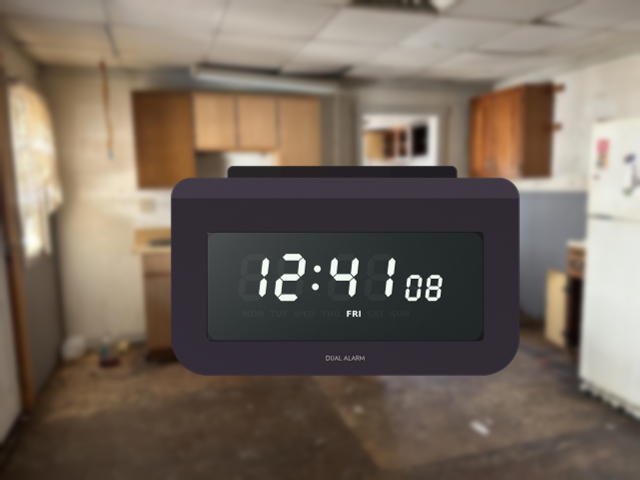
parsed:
12:41:08
